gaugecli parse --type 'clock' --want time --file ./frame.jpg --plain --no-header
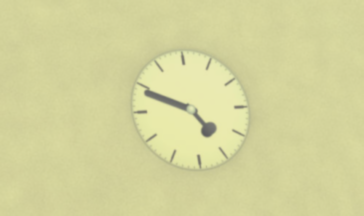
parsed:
4:49
